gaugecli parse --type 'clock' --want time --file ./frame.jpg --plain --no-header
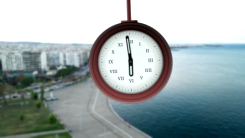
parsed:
5:59
